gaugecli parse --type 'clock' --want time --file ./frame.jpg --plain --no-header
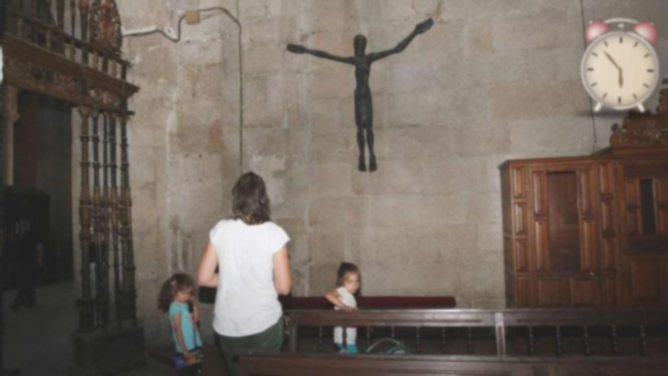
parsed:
5:53
